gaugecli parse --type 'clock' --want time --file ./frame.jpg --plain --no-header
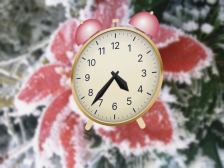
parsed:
4:37
